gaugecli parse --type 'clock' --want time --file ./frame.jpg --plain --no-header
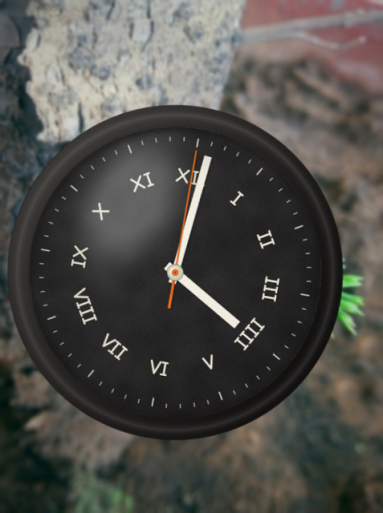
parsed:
4:01:00
